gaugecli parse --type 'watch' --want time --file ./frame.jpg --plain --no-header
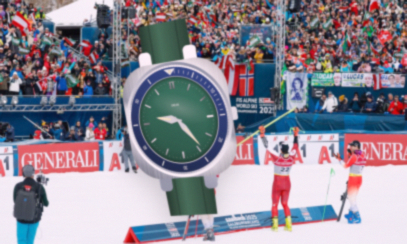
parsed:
9:24
